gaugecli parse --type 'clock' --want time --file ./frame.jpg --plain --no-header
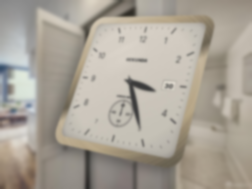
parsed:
3:25
